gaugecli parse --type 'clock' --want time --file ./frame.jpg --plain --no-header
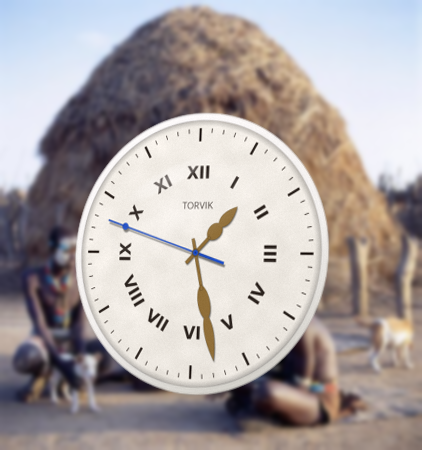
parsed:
1:27:48
